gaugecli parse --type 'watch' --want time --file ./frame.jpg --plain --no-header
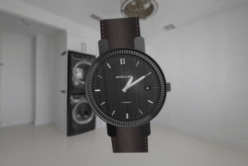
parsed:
1:10
